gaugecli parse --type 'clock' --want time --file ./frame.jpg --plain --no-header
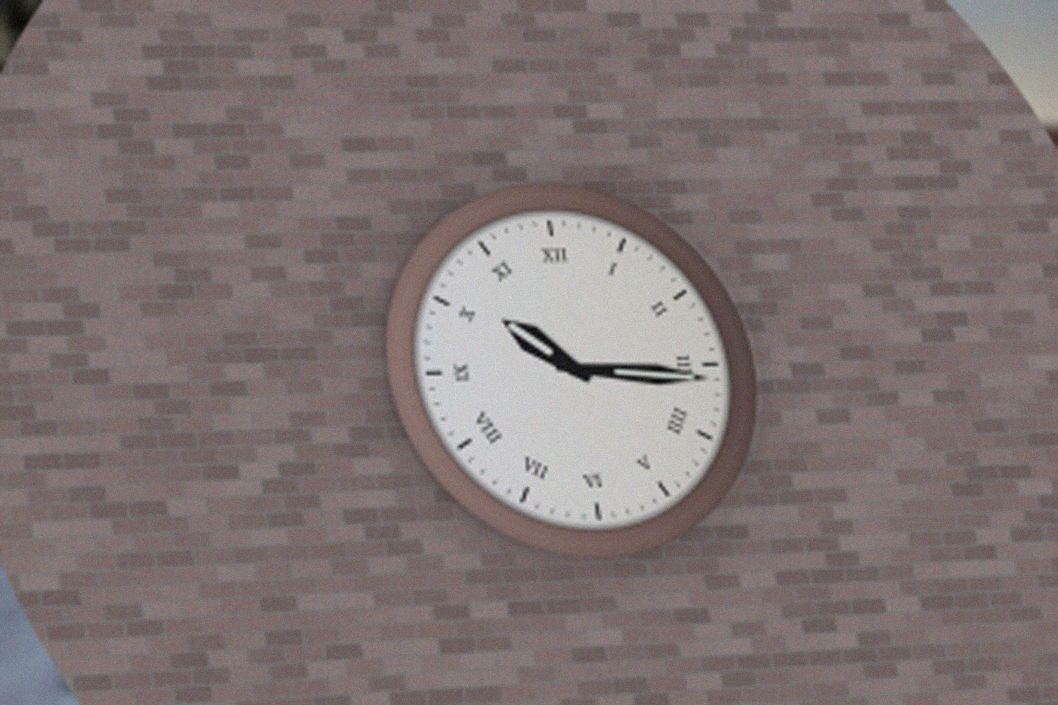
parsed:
10:16
